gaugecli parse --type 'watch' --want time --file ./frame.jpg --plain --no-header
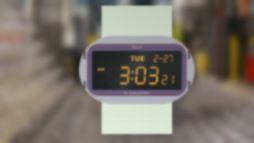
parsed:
3:03
